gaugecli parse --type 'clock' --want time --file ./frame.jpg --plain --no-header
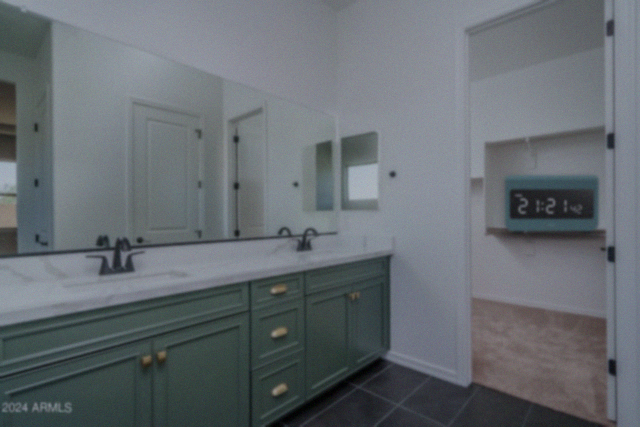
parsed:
21:21
